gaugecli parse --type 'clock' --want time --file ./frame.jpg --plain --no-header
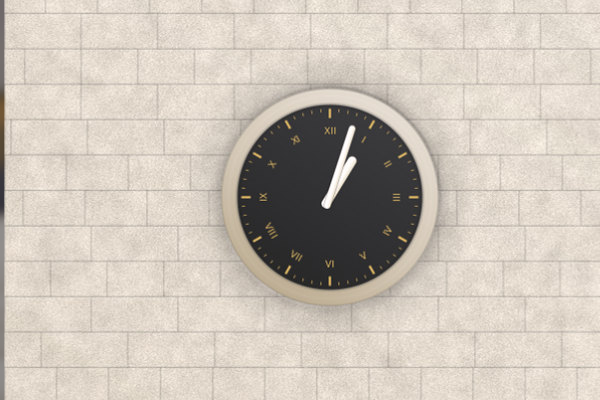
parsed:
1:03
